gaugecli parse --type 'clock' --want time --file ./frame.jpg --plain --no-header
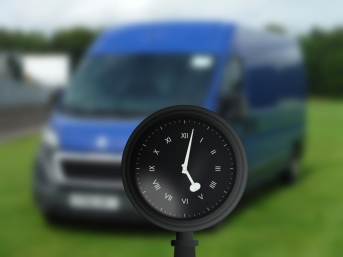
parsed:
5:02
